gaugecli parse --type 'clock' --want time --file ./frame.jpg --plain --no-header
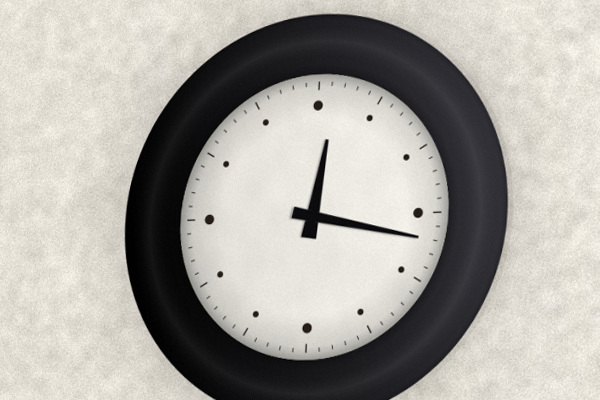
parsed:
12:17
